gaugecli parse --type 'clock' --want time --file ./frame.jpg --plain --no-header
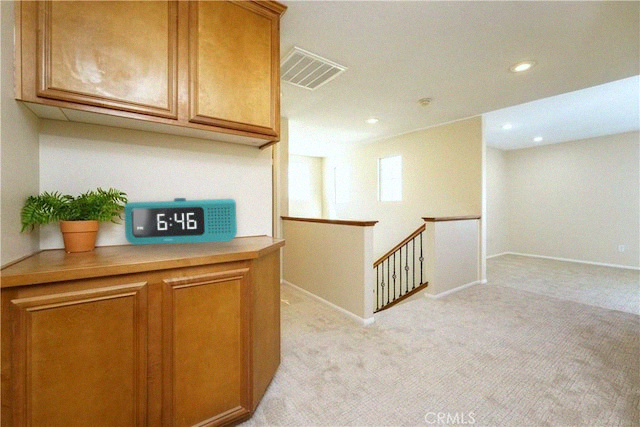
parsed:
6:46
